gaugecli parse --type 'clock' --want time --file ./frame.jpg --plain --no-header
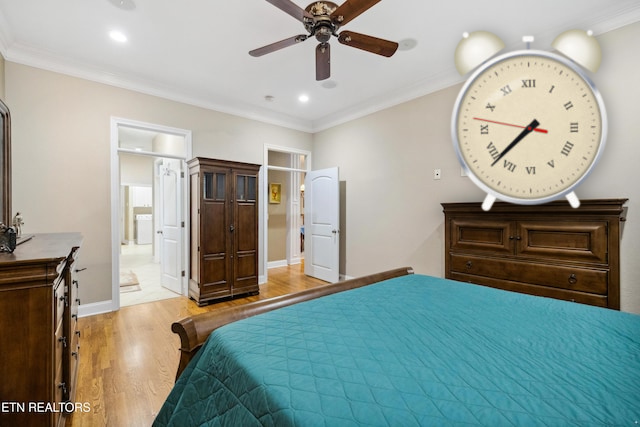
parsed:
7:37:47
